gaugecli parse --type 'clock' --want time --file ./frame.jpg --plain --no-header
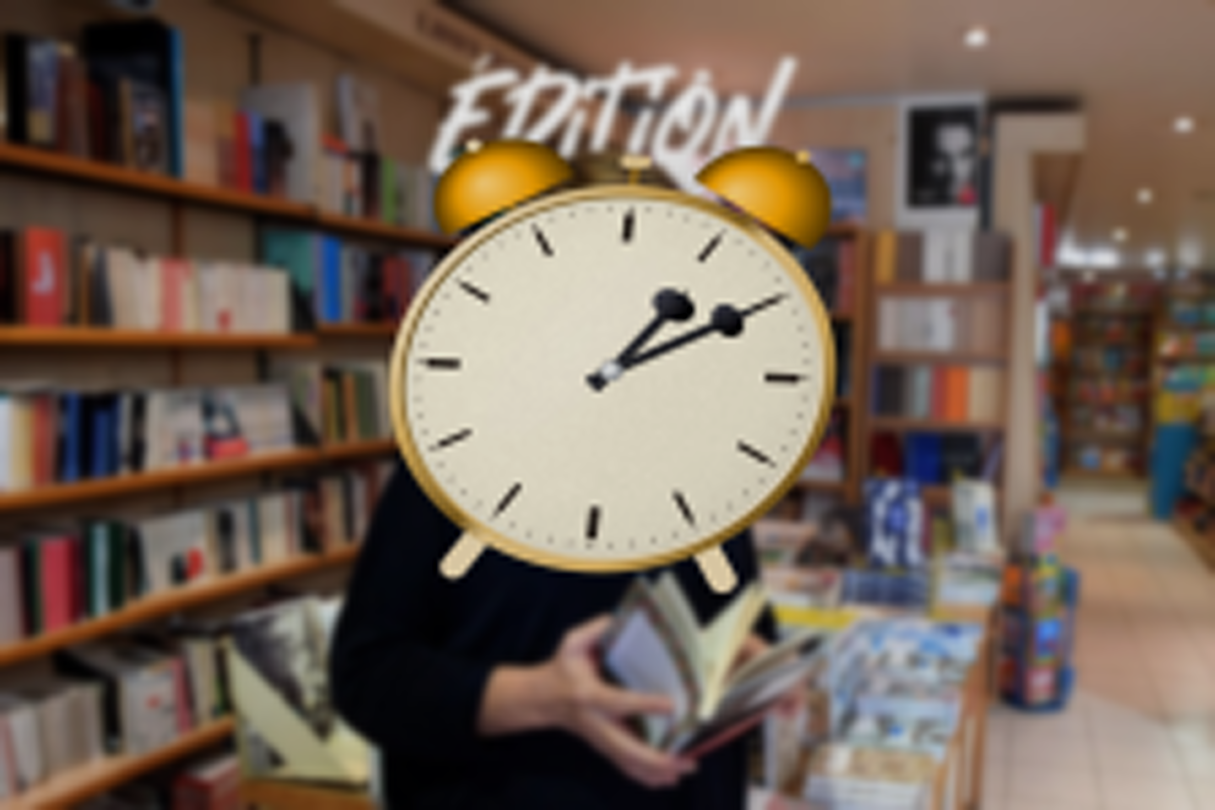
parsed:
1:10
